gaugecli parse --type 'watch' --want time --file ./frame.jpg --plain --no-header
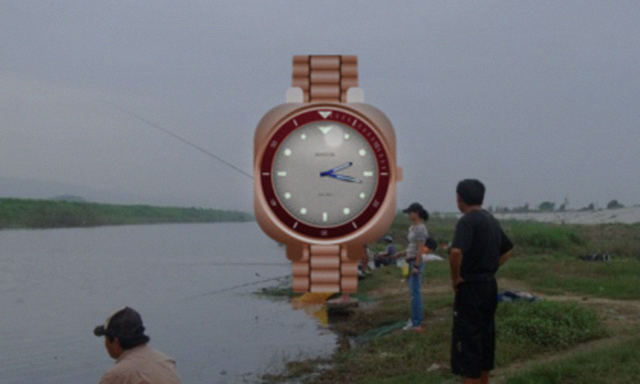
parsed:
2:17
